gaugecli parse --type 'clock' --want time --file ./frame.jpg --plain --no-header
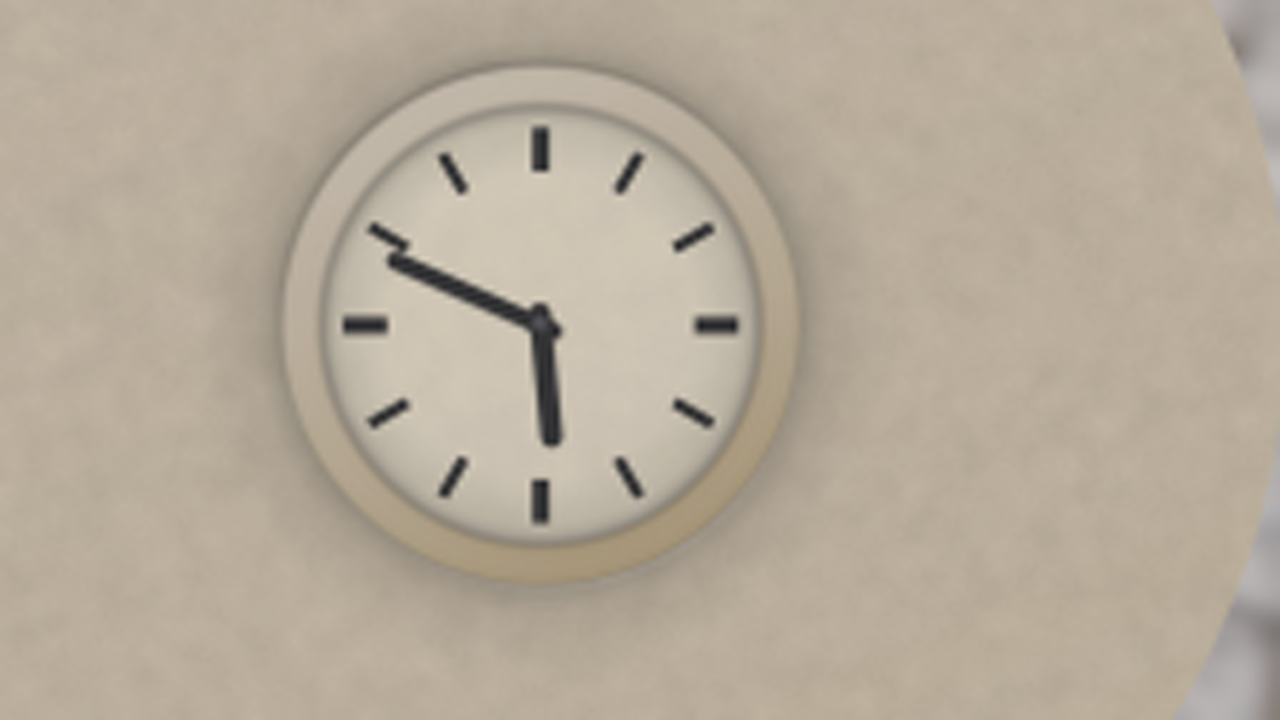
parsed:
5:49
